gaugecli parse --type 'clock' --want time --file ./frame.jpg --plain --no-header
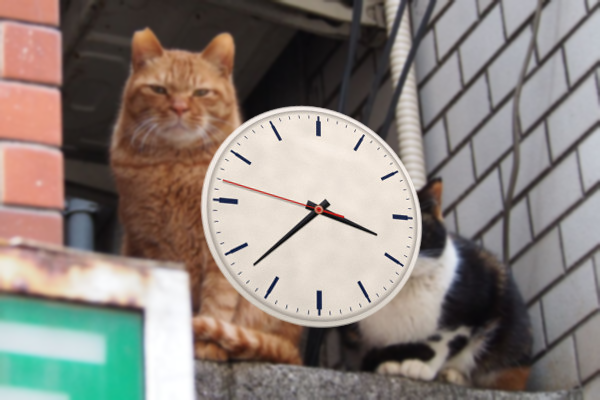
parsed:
3:37:47
